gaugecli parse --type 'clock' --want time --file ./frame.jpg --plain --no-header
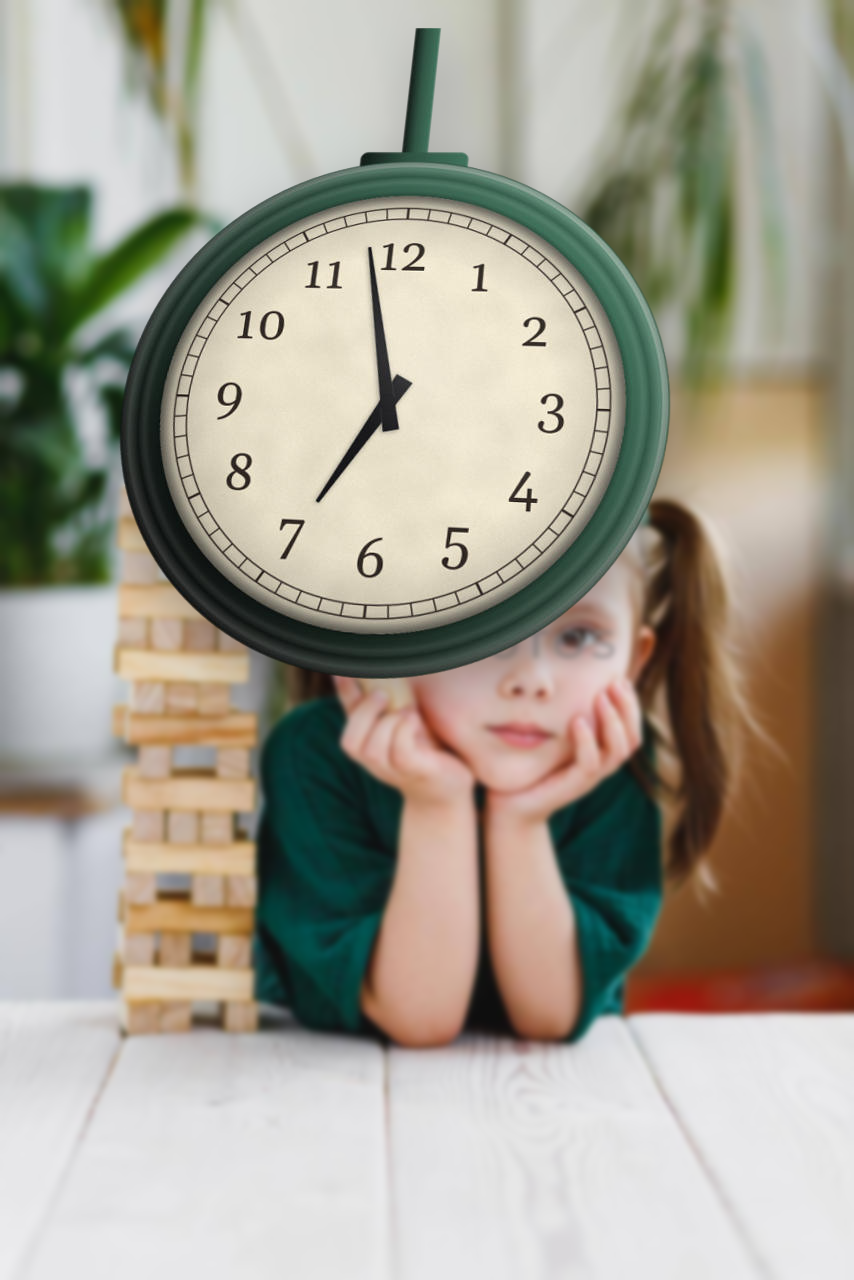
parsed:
6:58
